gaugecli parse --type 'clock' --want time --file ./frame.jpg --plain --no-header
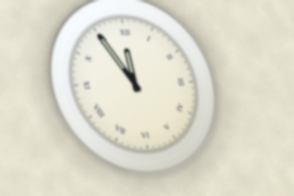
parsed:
11:55
